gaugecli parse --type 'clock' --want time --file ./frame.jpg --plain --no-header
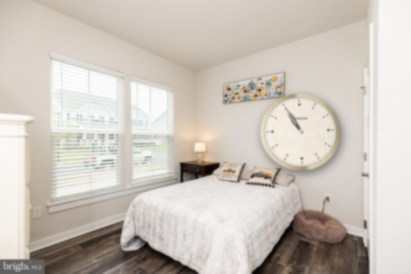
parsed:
10:55
